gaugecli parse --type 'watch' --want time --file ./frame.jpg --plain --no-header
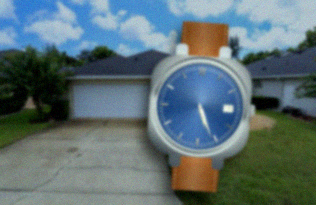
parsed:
5:26
